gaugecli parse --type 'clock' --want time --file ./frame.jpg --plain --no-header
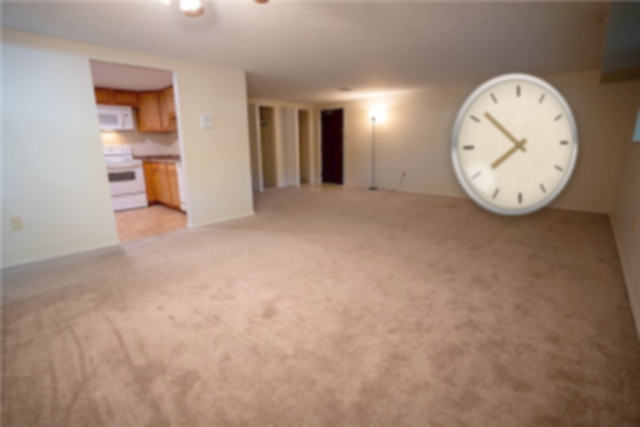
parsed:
7:52
